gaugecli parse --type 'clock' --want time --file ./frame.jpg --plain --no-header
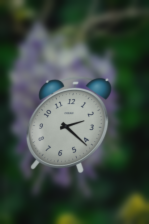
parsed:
2:21
